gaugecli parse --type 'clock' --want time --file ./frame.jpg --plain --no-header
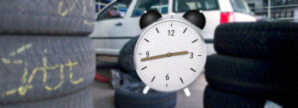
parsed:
2:43
